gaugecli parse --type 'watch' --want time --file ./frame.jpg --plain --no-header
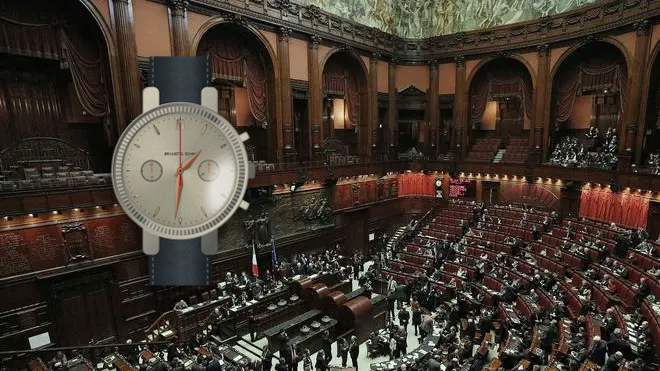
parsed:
1:31
